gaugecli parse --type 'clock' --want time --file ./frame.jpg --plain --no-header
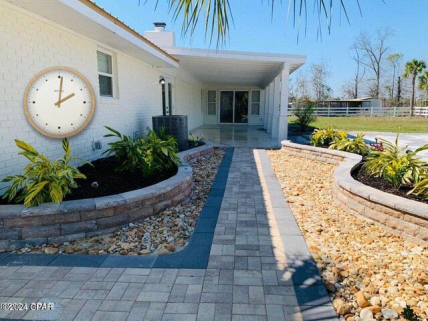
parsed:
2:01
